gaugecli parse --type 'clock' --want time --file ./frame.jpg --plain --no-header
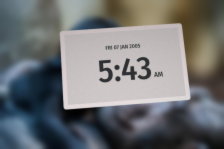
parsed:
5:43
